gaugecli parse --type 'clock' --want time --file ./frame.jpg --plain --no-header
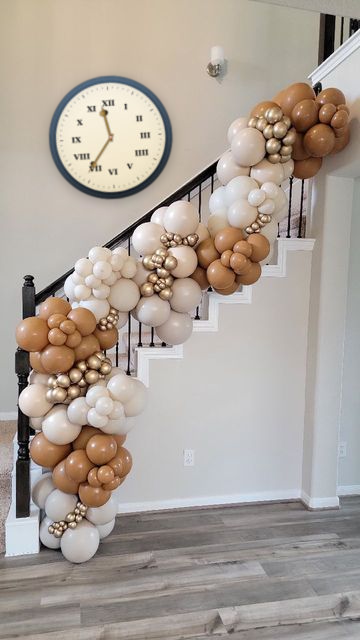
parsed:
11:36
